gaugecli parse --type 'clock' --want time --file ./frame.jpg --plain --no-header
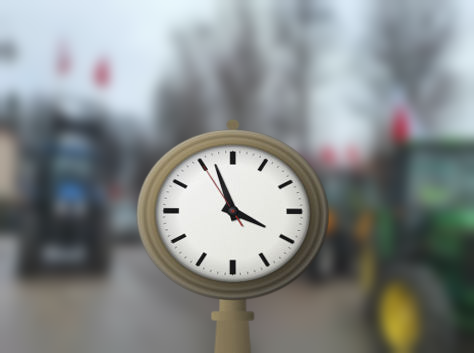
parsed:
3:56:55
